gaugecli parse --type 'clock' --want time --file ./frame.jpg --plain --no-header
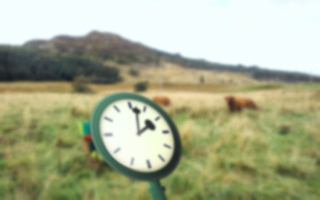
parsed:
2:02
